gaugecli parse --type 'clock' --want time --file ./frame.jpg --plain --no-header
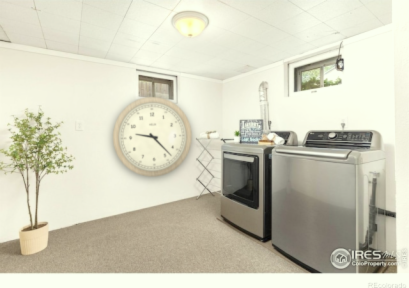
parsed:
9:23
